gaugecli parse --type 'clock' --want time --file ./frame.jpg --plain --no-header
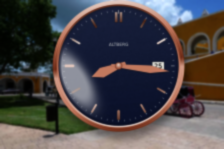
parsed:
8:16
